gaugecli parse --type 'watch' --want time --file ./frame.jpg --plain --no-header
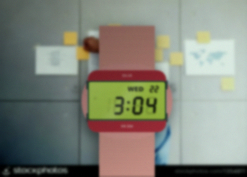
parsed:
3:04
